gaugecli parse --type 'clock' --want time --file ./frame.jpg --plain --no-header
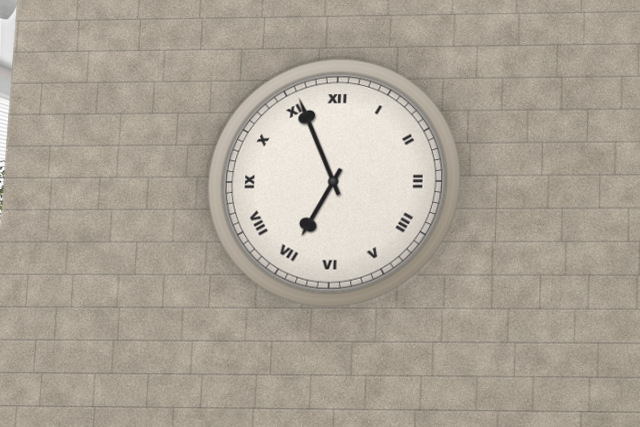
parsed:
6:56
